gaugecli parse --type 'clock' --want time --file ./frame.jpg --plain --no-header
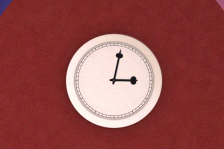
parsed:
3:02
